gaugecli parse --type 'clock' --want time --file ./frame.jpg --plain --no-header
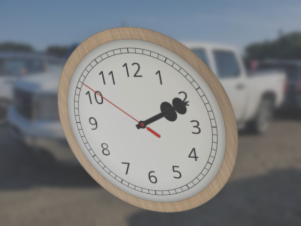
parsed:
2:10:51
